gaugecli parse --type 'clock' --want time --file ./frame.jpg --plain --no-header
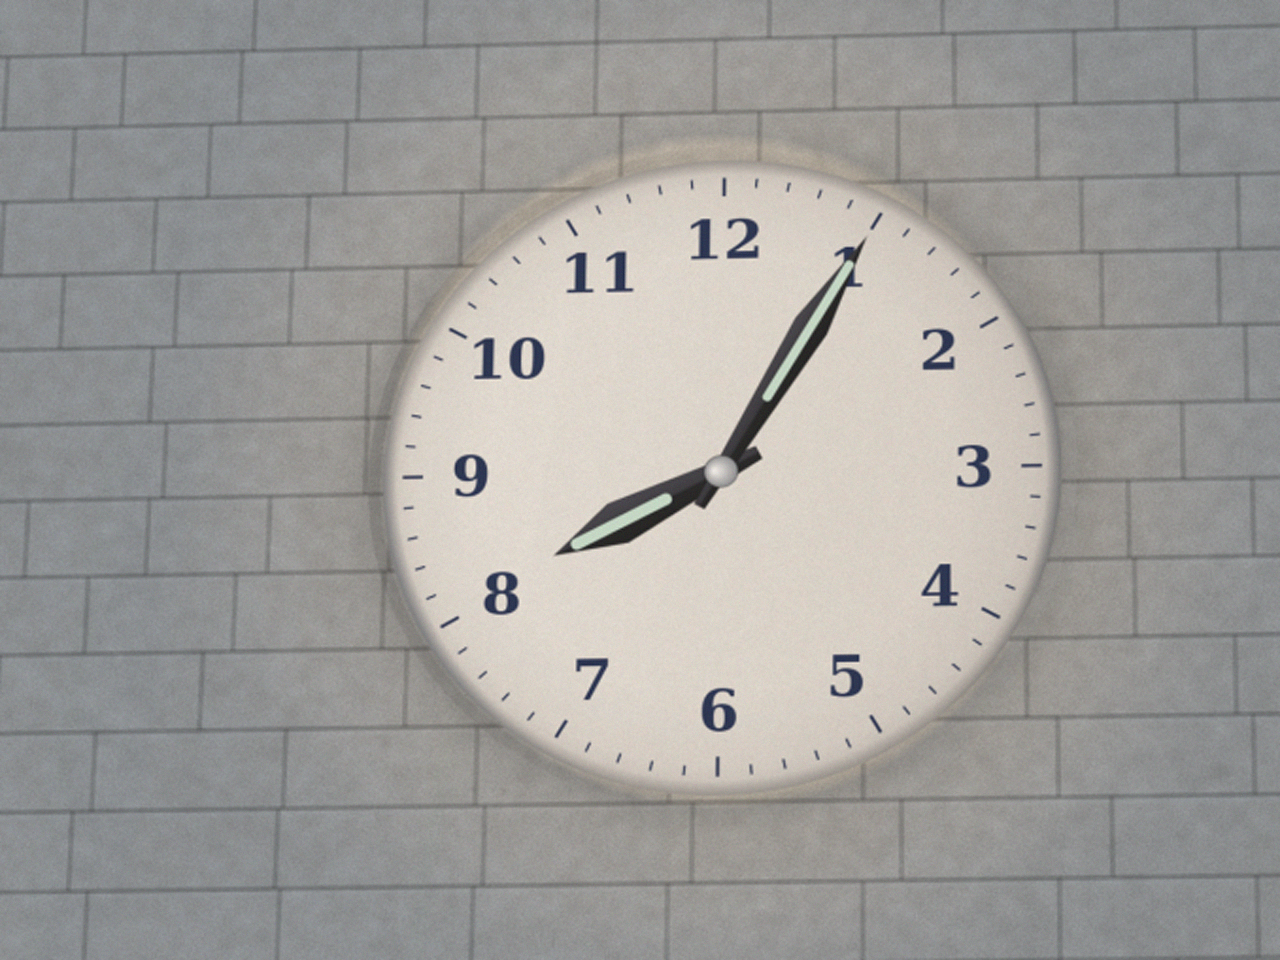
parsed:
8:05
